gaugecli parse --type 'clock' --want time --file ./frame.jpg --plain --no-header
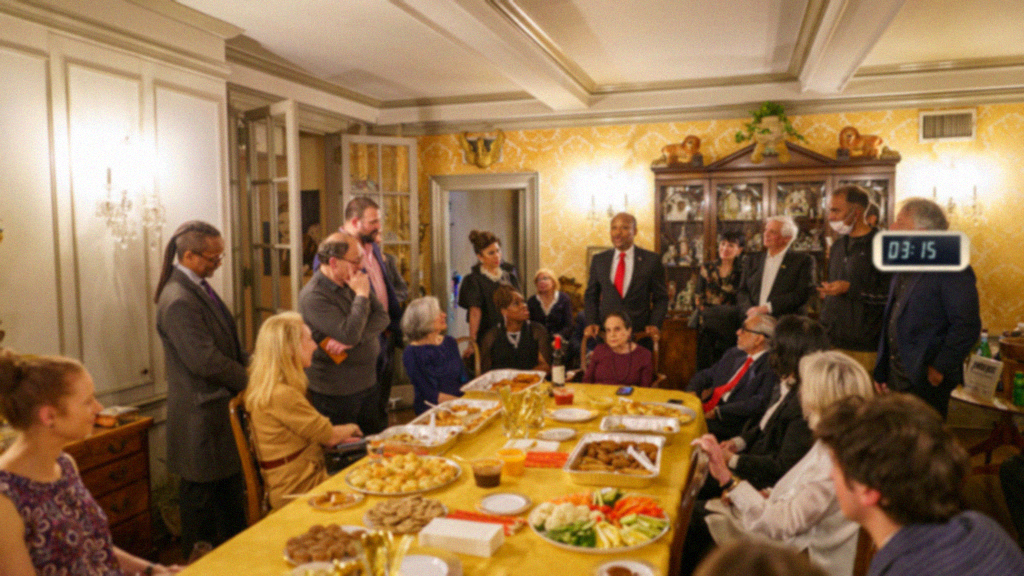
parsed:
3:15
